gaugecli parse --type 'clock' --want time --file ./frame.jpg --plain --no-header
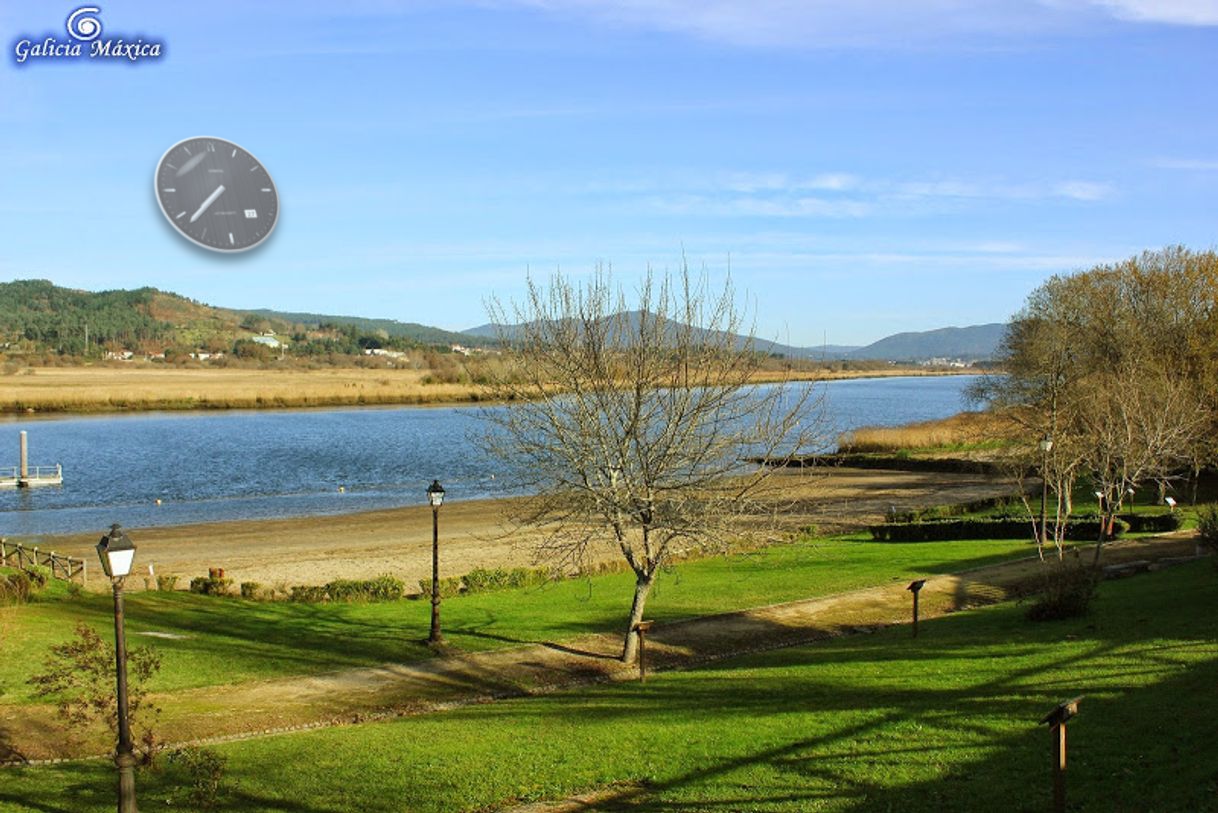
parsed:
7:38
